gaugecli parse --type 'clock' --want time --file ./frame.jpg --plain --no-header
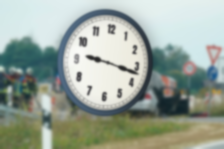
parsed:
9:17
